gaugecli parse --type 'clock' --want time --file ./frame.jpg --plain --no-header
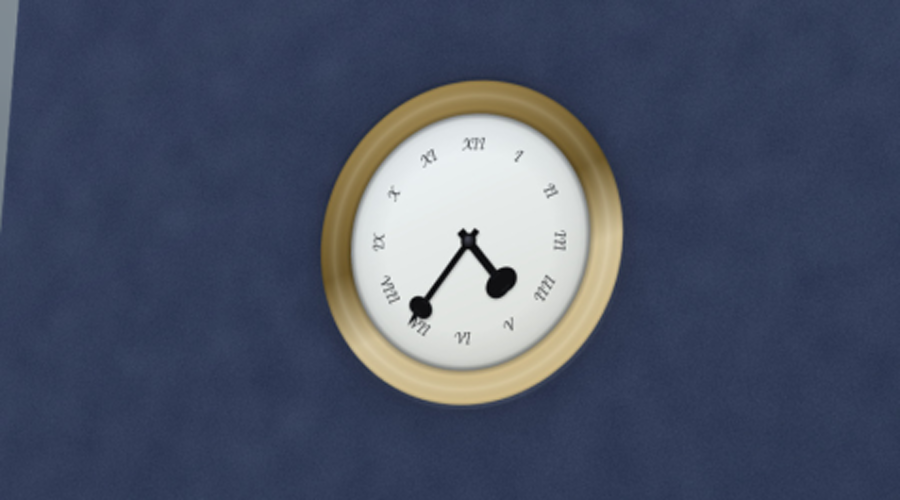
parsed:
4:36
